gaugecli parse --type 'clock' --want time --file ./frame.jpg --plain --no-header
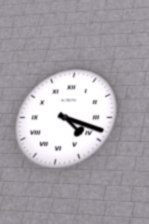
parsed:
4:18
